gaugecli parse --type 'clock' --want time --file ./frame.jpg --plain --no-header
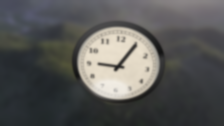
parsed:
9:05
